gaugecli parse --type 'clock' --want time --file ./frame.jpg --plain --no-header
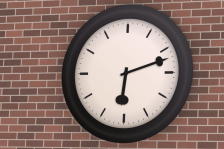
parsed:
6:12
